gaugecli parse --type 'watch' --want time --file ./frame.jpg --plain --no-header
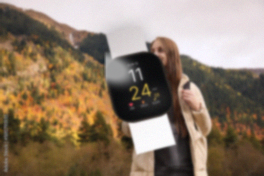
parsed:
11:24
